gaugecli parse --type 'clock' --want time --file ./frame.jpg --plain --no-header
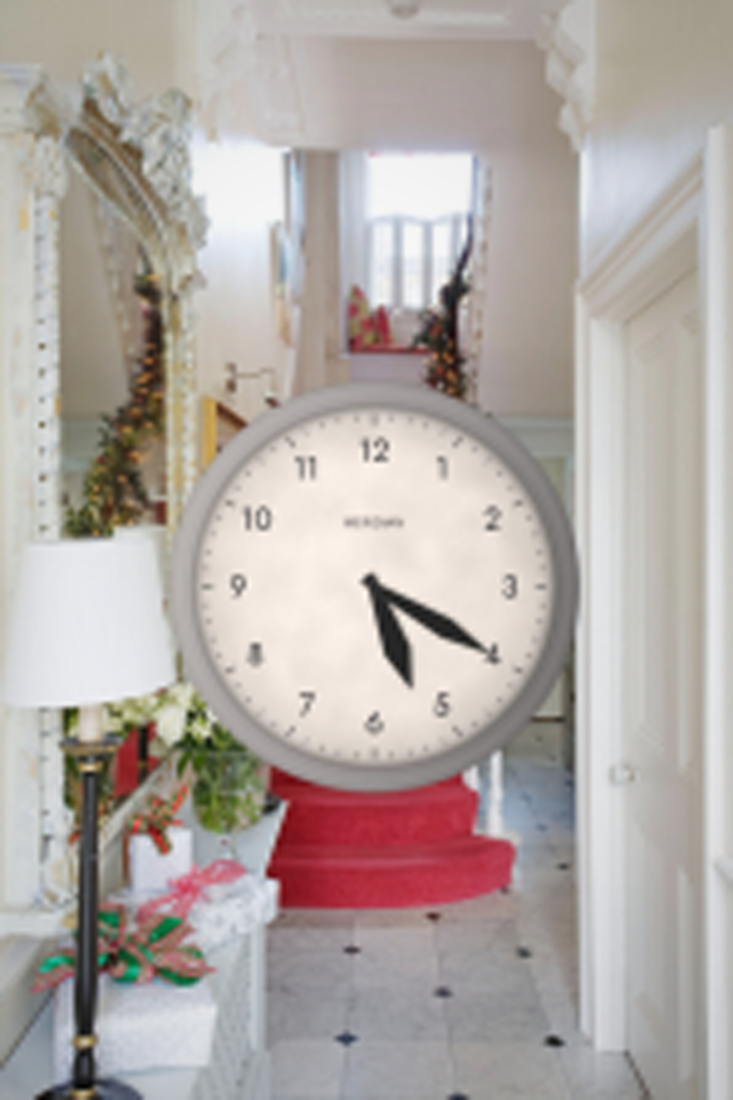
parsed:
5:20
